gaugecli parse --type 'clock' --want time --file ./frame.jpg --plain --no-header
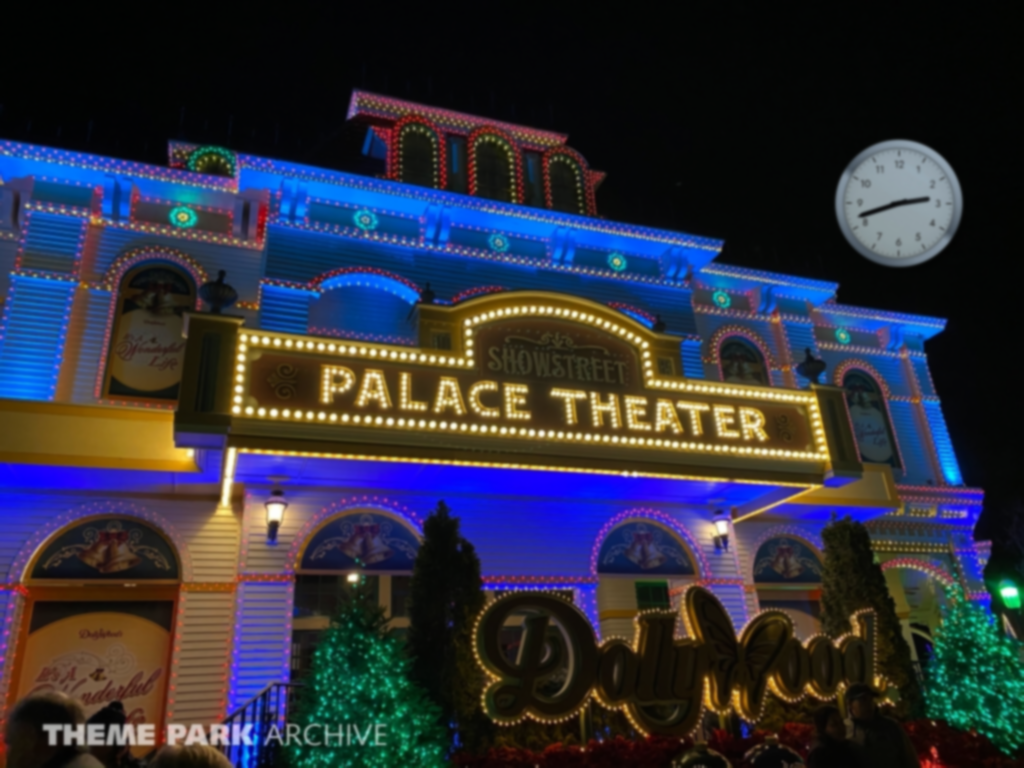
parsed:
2:42
